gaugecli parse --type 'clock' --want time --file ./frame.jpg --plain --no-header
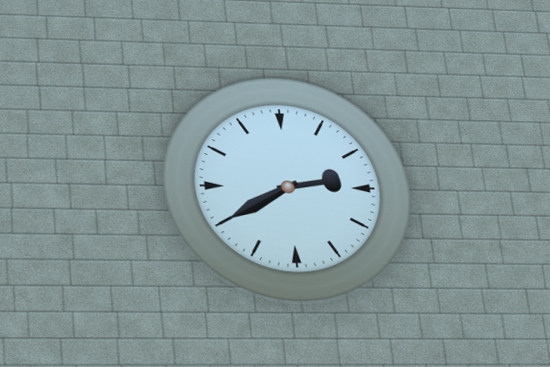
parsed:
2:40
